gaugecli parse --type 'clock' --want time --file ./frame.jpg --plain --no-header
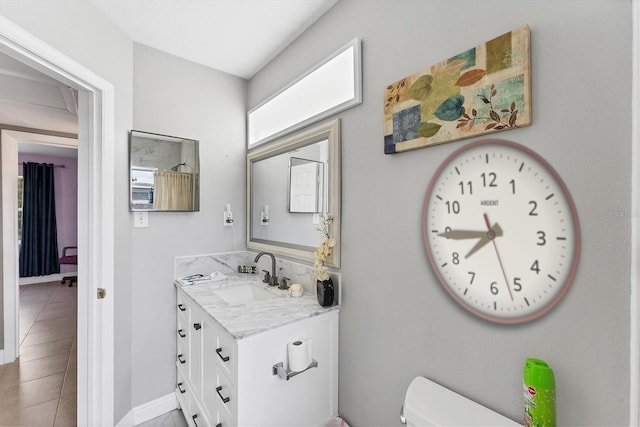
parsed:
7:44:27
